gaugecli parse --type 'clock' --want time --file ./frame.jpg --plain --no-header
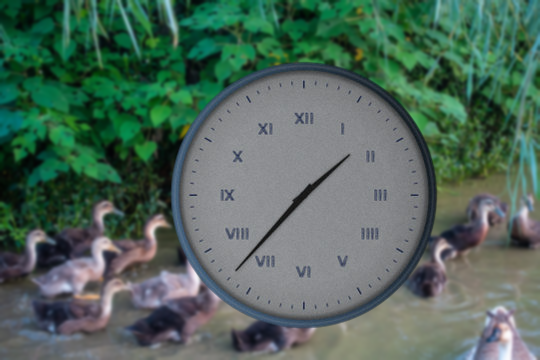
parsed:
1:37
